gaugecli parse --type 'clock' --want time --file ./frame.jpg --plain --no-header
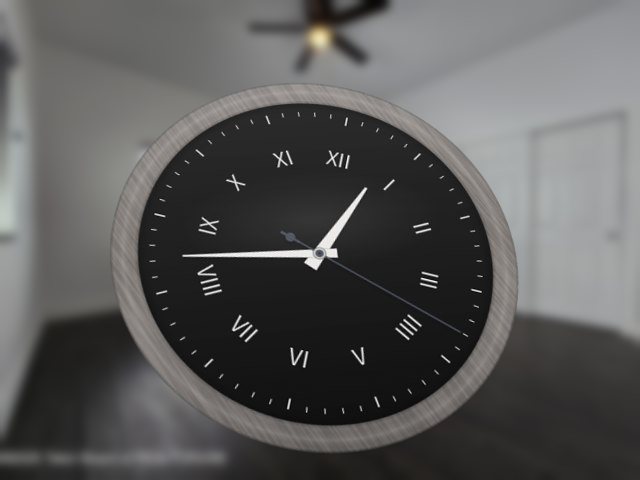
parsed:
12:42:18
